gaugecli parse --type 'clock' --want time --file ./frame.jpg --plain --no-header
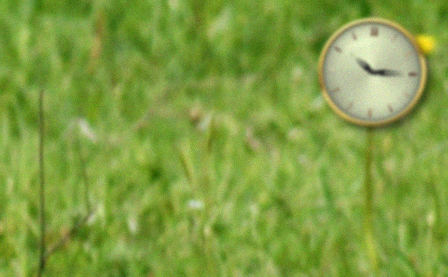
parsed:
10:15
